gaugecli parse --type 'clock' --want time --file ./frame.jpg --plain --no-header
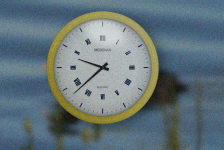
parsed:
9:38
